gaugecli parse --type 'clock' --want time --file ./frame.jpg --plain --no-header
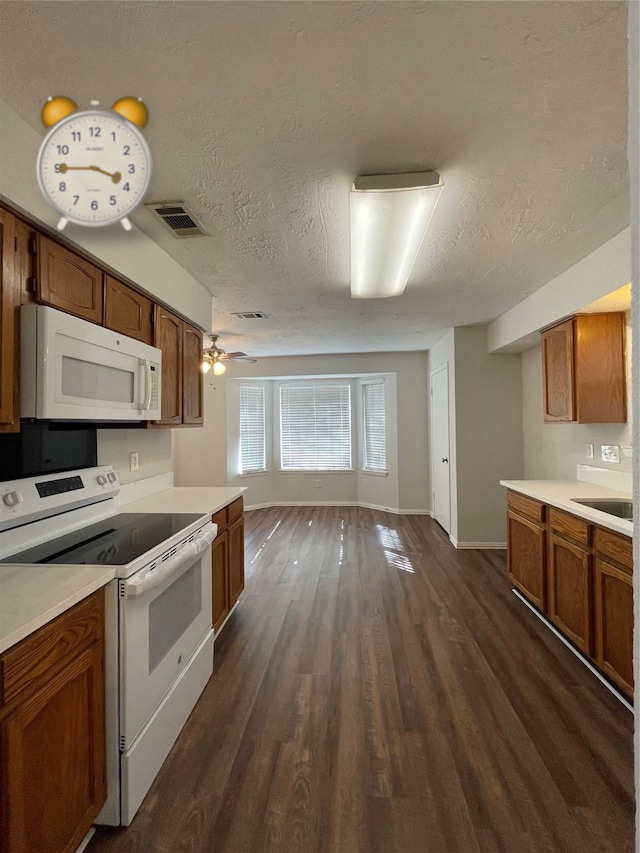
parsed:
3:45
